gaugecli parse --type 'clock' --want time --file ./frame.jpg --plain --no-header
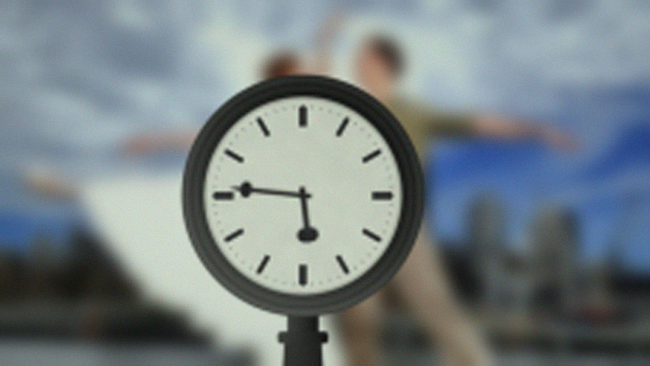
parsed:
5:46
